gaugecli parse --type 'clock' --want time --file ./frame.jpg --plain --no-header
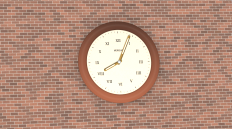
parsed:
8:04
